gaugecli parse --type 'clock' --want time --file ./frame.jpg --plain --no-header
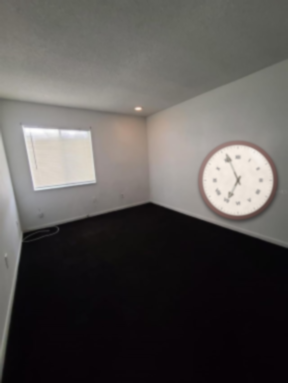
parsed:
6:56
